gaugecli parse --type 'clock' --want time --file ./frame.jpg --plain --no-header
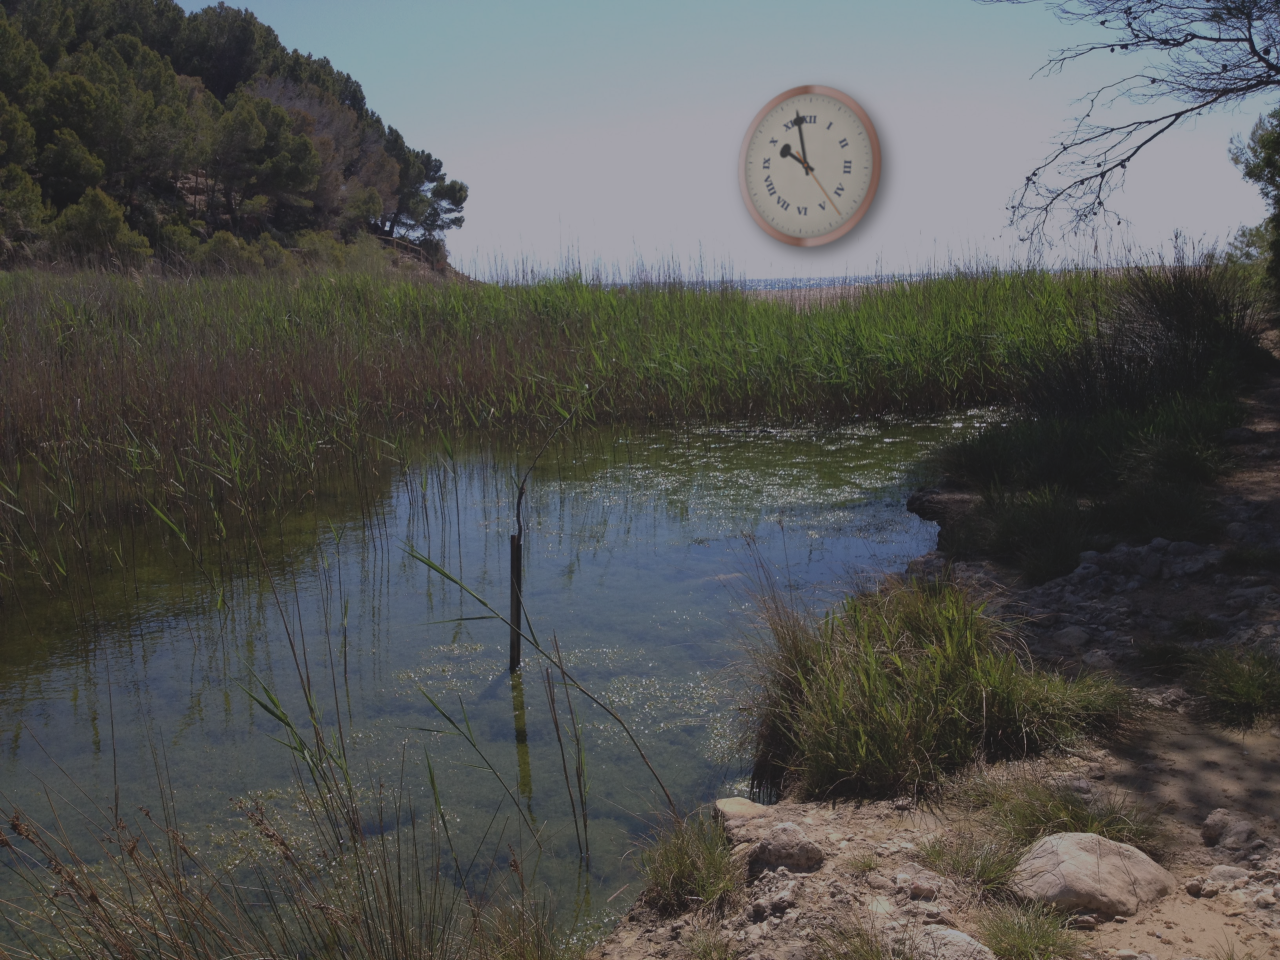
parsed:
9:57:23
